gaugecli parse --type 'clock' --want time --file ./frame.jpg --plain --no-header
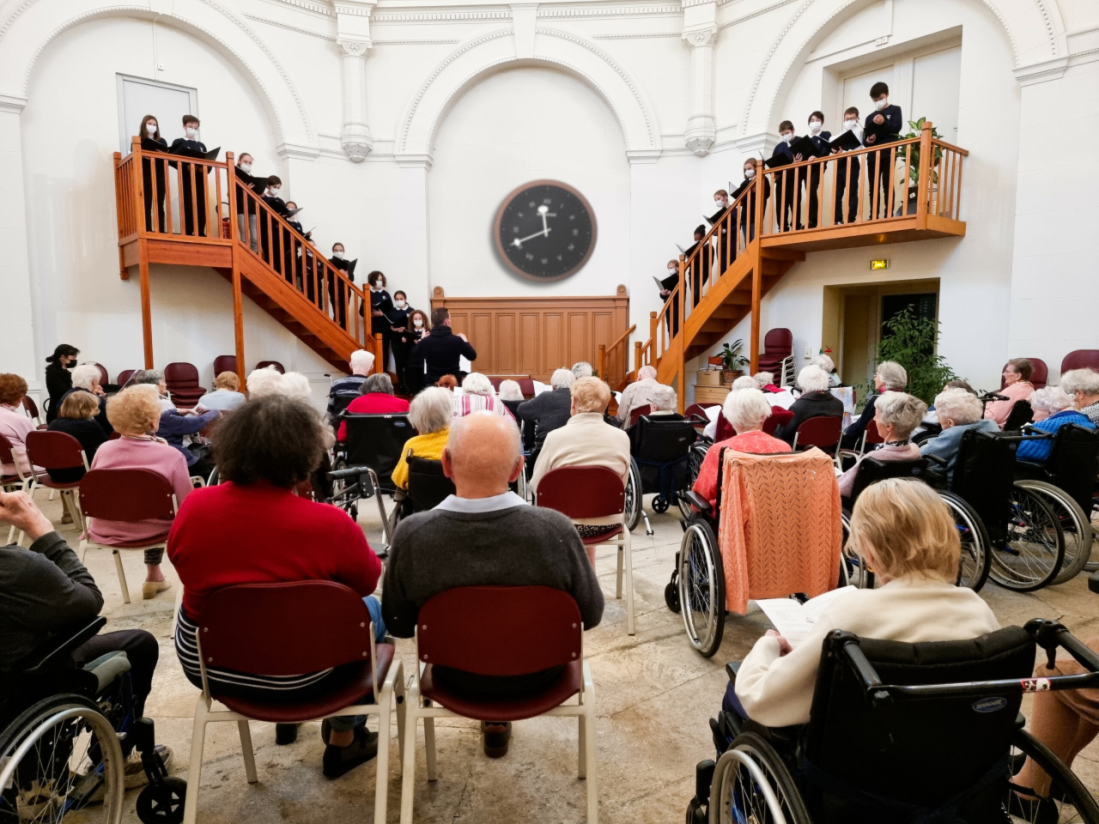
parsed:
11:41
